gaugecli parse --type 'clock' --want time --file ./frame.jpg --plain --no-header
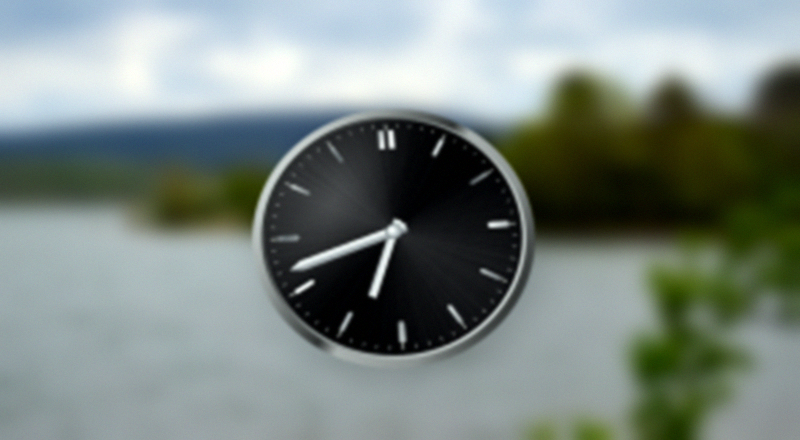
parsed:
6:42
